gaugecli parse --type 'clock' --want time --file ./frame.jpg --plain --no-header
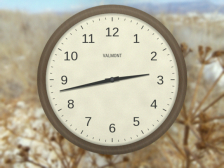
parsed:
2:43
